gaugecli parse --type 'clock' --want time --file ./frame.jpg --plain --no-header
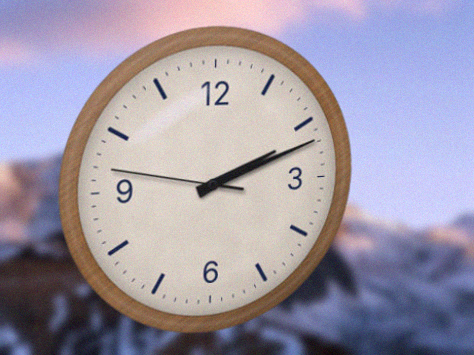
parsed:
2:11:47
